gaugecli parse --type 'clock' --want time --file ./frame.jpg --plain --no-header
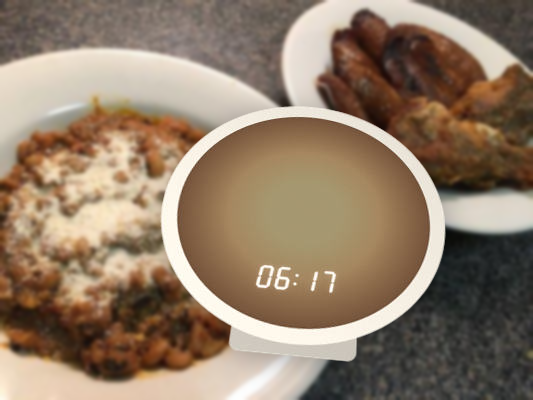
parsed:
6:17
